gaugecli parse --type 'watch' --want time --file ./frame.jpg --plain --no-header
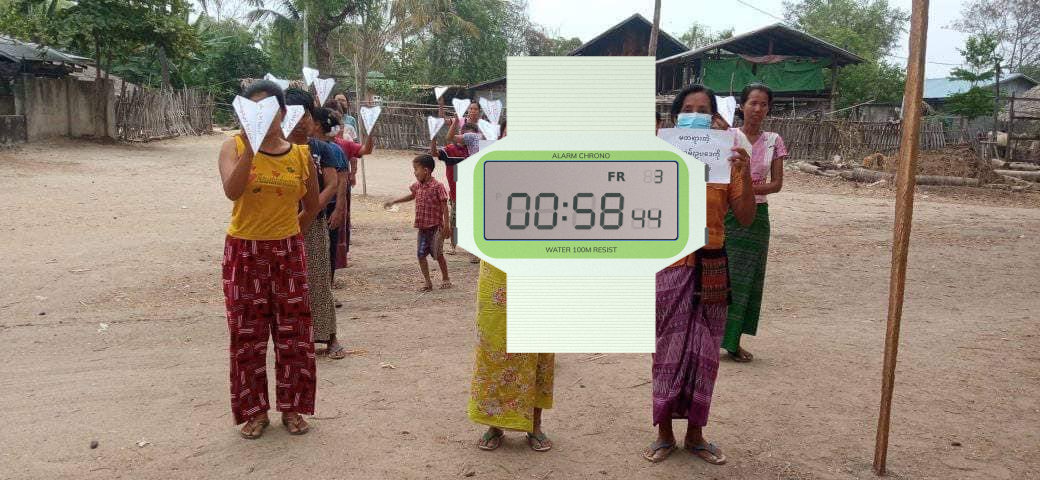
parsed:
0:58:44
